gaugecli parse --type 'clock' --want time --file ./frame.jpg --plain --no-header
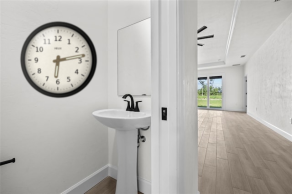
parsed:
6:13
